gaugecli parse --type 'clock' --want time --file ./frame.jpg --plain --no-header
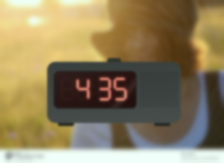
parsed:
4:35
